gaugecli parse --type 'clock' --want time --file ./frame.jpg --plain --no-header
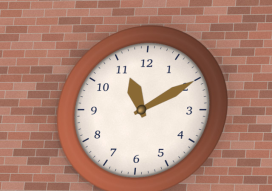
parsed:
11:10
